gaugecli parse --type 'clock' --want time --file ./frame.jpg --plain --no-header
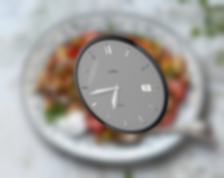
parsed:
6:43
